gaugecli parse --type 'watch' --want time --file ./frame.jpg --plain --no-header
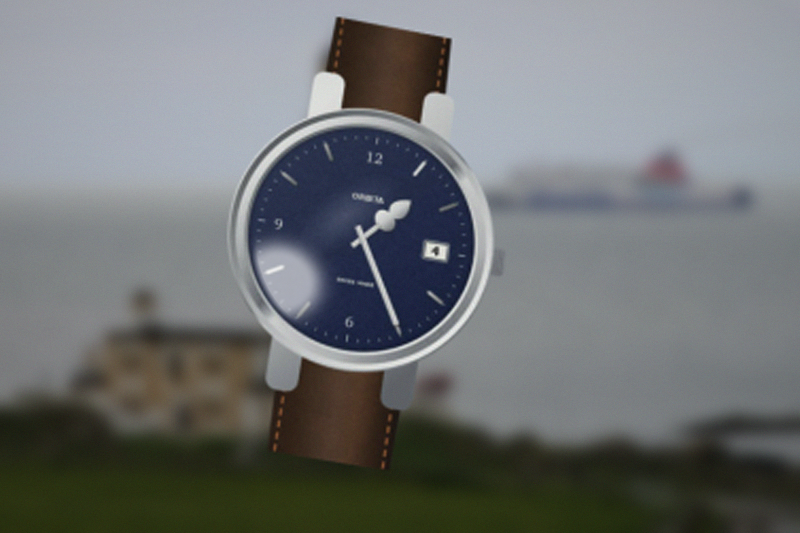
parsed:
1:25
